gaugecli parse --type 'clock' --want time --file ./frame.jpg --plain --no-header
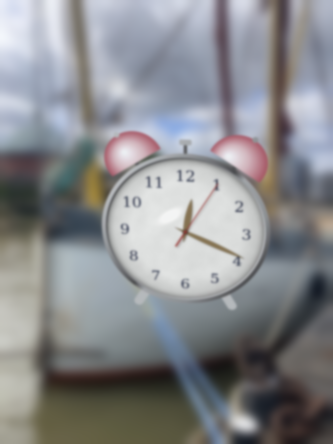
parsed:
12:19:05
